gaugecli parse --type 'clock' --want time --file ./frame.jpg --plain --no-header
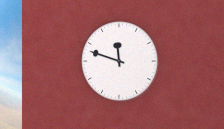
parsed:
11:48
